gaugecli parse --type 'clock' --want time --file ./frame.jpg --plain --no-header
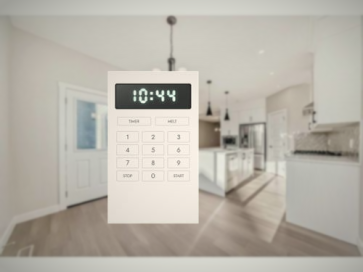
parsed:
10:44
